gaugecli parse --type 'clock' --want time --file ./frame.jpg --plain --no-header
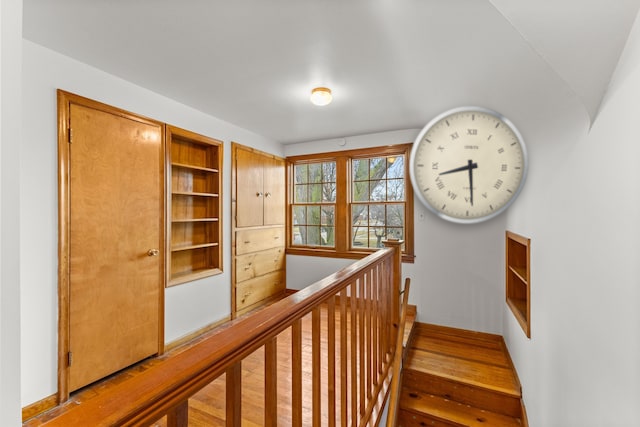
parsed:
8:29
